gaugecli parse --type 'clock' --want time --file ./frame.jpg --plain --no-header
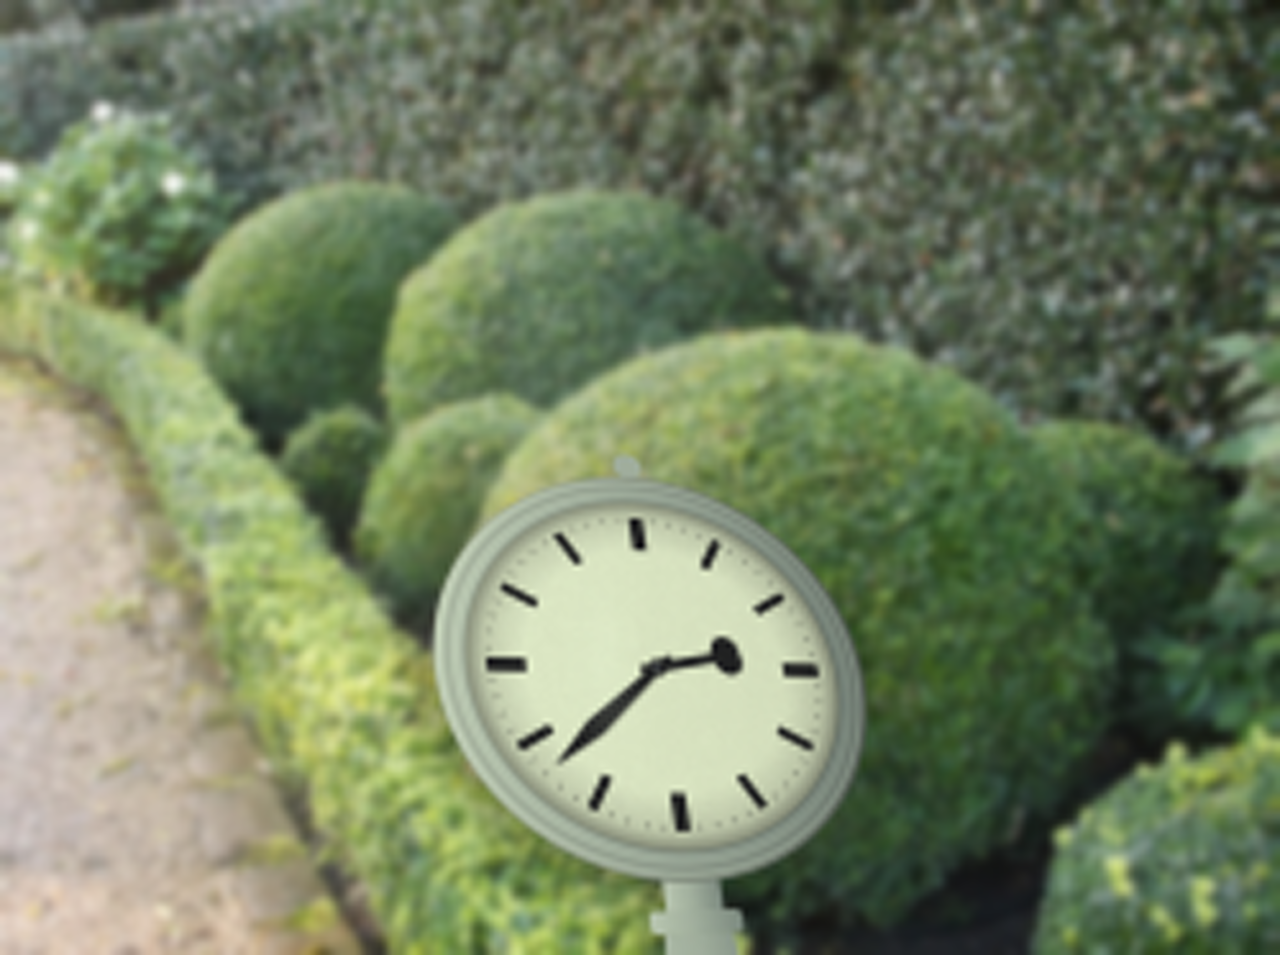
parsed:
2:38
